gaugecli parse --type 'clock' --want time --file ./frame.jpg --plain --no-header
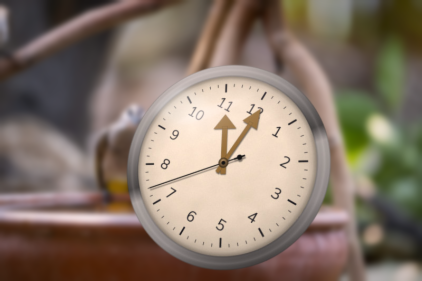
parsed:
11:00:37
